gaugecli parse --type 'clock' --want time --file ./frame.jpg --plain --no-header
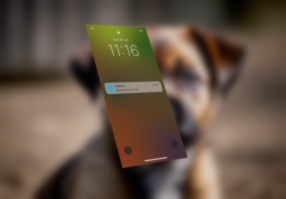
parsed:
11:16
